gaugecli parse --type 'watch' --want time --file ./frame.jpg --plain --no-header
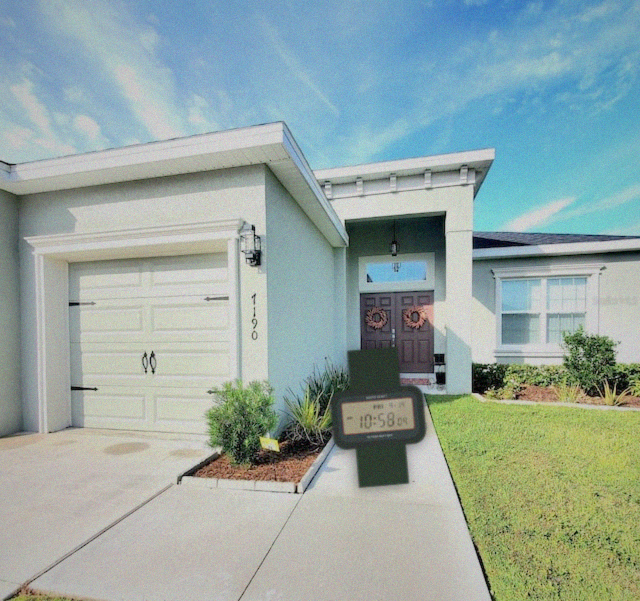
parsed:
10:58
